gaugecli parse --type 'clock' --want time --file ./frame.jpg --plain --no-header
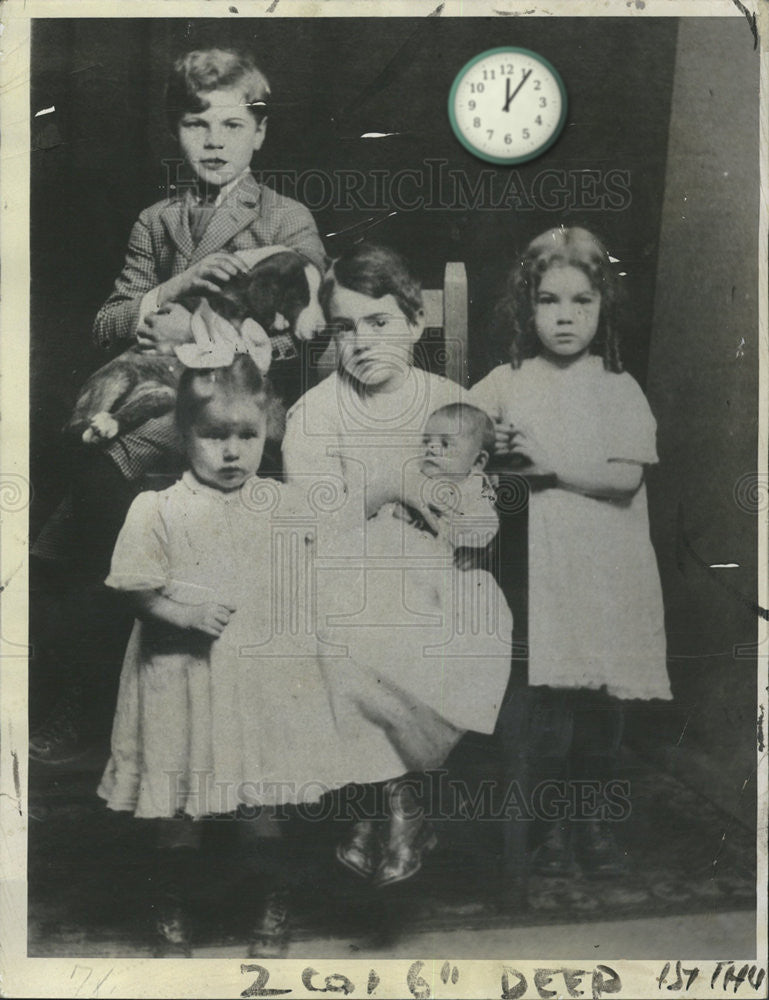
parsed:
12:06
